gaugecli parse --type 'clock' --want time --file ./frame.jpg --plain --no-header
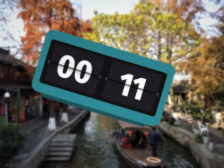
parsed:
0:11
